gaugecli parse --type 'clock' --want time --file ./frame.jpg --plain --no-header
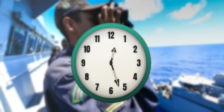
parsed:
12:27
